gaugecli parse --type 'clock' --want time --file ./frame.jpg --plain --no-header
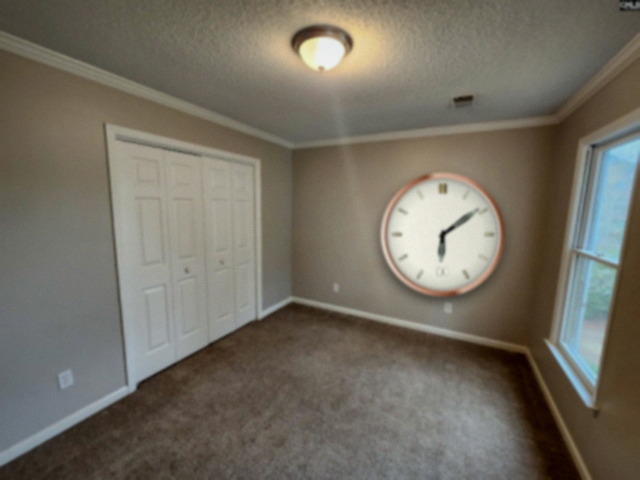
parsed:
6:09
